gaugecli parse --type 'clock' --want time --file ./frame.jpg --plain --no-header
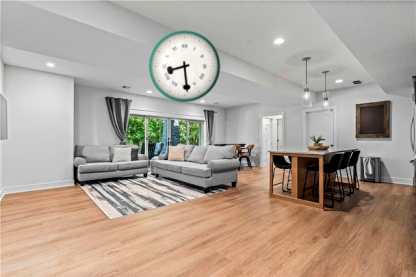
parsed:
8:29
